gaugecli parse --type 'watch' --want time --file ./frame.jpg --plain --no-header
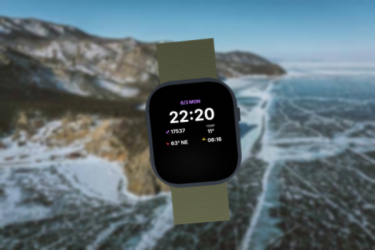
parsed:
22:20
